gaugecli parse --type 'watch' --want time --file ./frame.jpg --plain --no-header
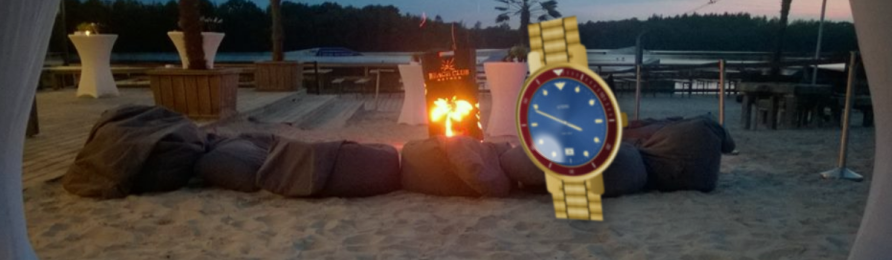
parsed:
3:49
